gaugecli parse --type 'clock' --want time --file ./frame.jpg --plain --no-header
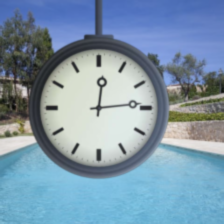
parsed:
12:14
